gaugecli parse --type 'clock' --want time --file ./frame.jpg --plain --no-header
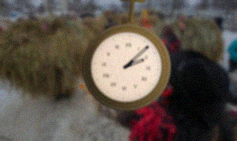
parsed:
2:07
